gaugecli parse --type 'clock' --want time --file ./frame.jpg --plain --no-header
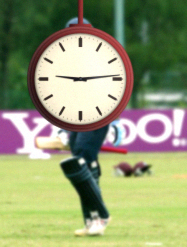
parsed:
9:14
